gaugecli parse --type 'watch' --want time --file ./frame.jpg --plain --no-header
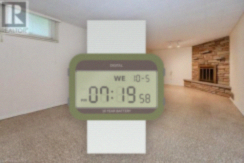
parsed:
7:19
